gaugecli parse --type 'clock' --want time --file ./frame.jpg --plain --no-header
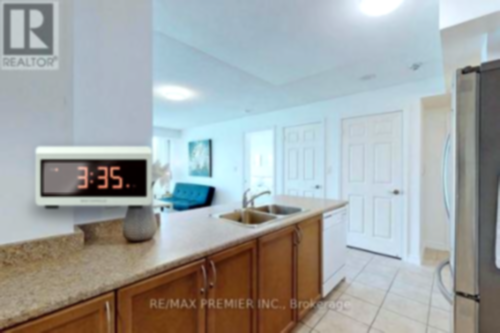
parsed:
3:35
